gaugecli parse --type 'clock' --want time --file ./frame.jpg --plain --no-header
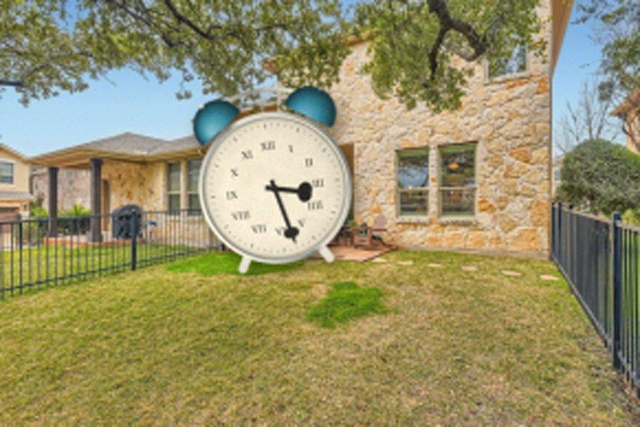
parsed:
3:28
